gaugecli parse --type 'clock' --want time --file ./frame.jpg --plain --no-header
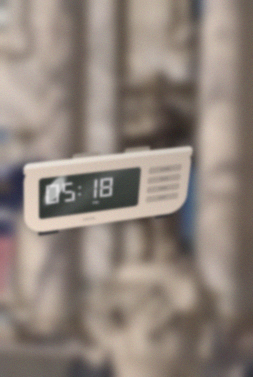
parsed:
5:18
